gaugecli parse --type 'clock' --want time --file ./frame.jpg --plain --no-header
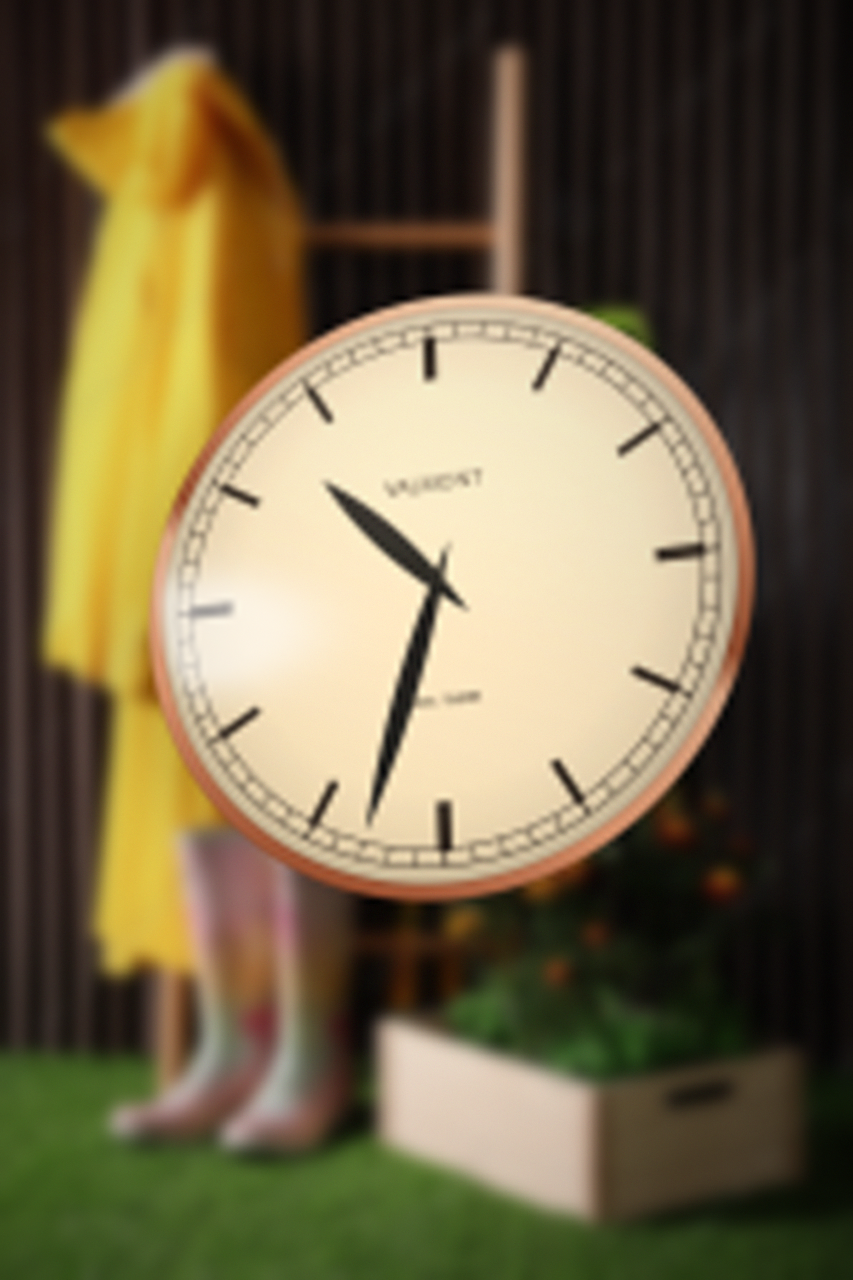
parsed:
10:33
